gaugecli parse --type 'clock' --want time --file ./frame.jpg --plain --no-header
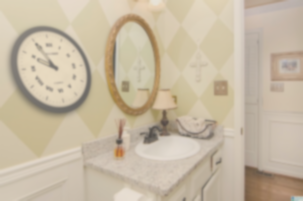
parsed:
9:55
